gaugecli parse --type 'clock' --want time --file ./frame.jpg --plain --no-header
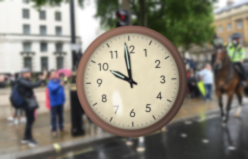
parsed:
9:59
